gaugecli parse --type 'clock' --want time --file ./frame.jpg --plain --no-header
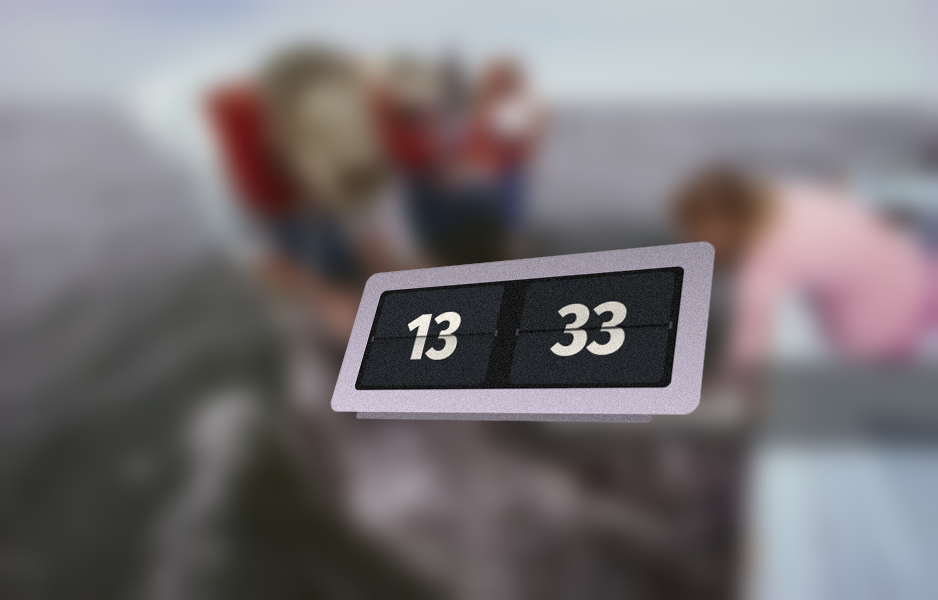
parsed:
13:33
